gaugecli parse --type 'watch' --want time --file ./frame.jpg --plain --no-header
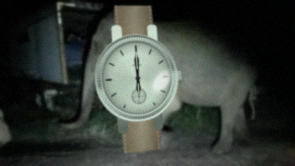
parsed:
6:00
